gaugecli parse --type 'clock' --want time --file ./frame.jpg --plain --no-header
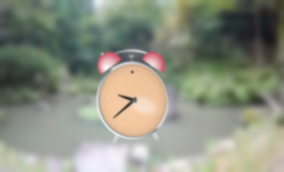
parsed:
9:39
